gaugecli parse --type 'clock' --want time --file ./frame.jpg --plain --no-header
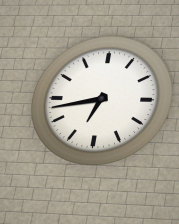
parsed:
6:43
